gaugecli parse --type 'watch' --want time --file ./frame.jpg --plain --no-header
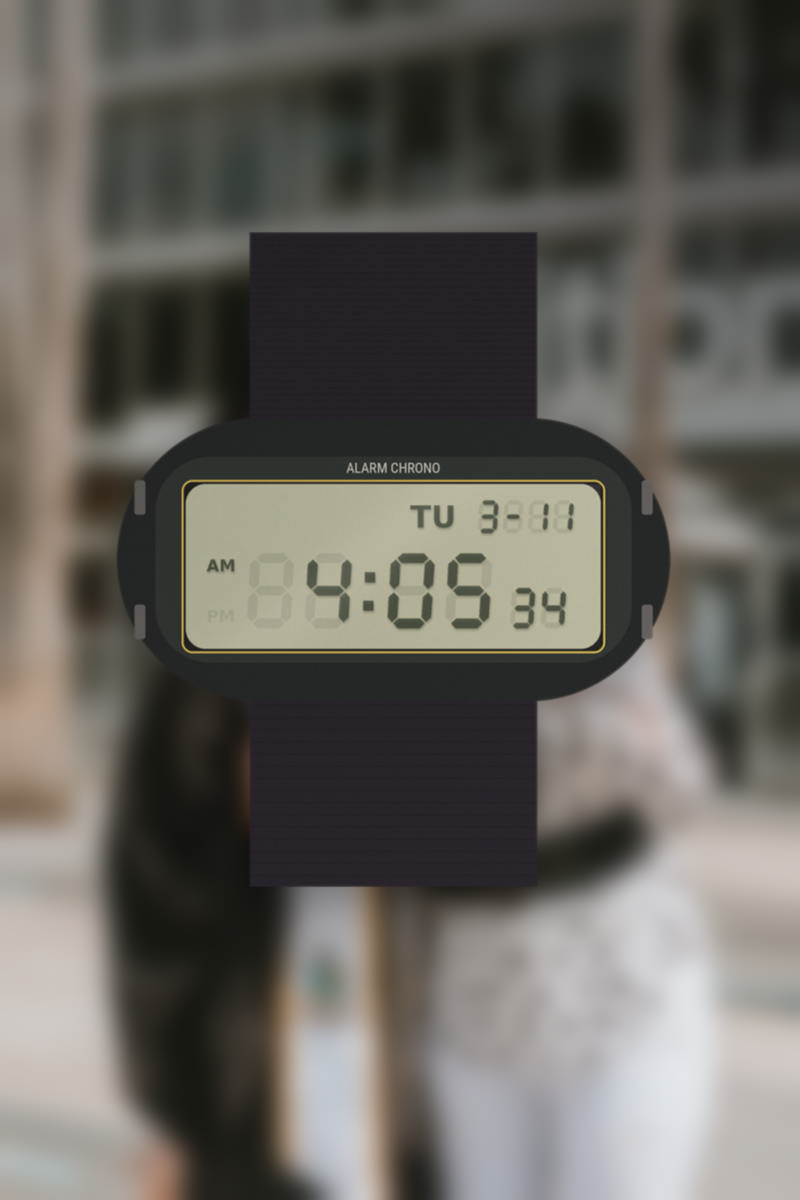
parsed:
4:05:34
